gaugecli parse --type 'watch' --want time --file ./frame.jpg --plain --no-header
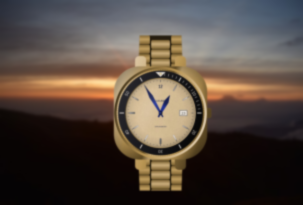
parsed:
12:55
